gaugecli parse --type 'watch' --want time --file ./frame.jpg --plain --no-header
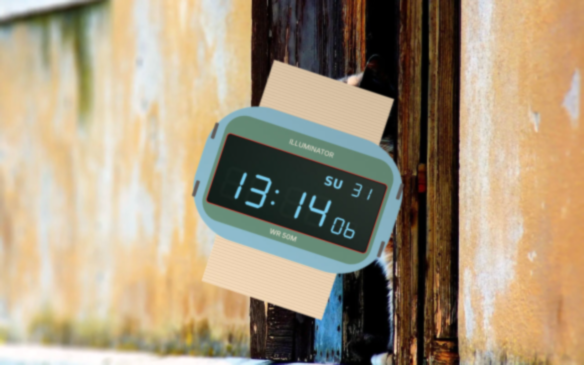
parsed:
13:14:06
